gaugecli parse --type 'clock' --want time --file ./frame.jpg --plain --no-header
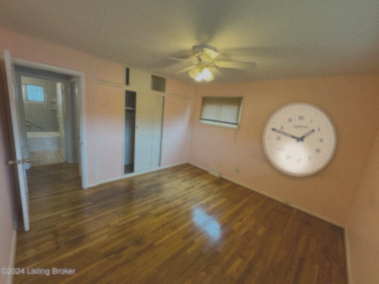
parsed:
1:48
